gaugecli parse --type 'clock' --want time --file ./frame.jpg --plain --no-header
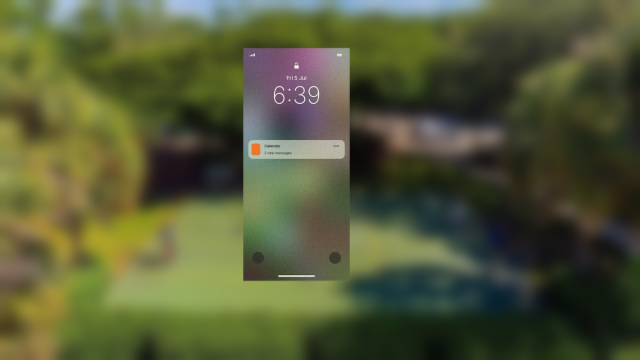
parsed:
6:39
